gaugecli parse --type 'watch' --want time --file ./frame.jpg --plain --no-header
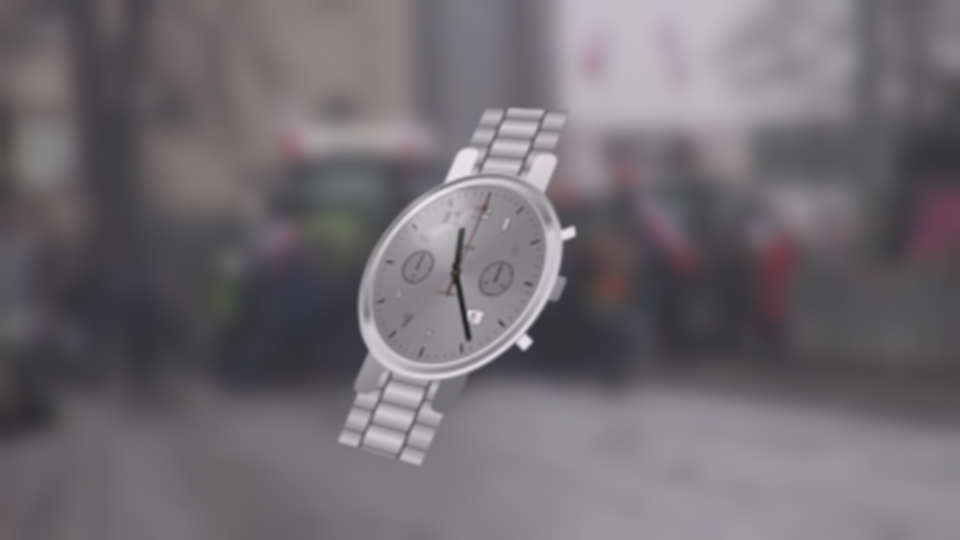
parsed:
11:24
